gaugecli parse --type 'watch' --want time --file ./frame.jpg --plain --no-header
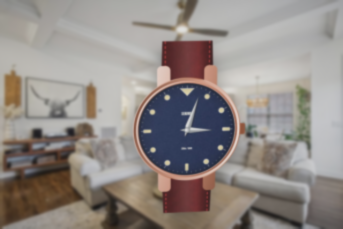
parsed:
3:03
